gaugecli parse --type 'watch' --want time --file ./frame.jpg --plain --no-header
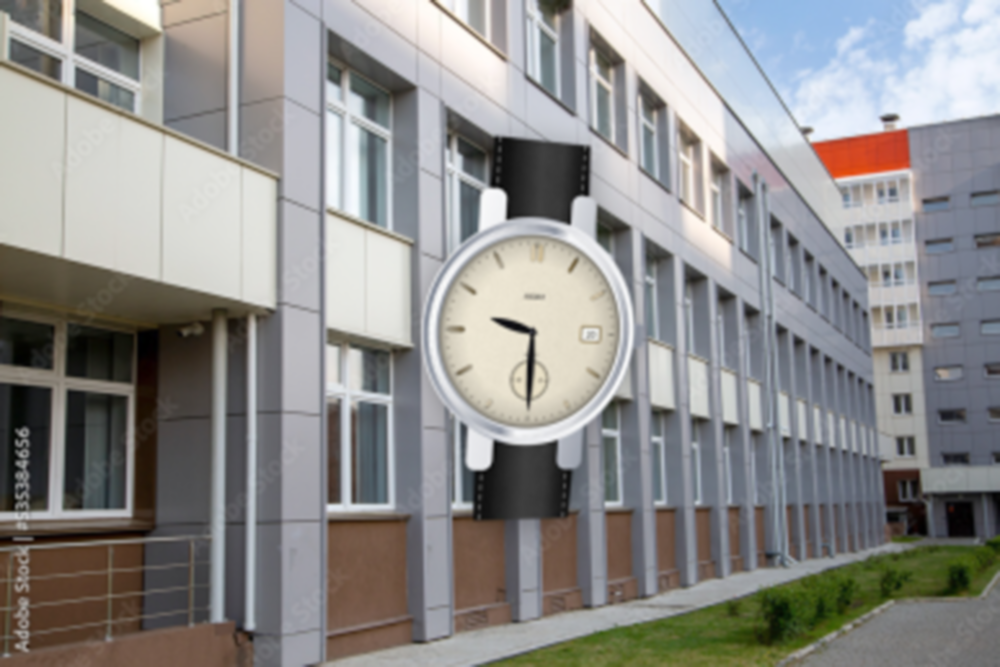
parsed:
9:30
